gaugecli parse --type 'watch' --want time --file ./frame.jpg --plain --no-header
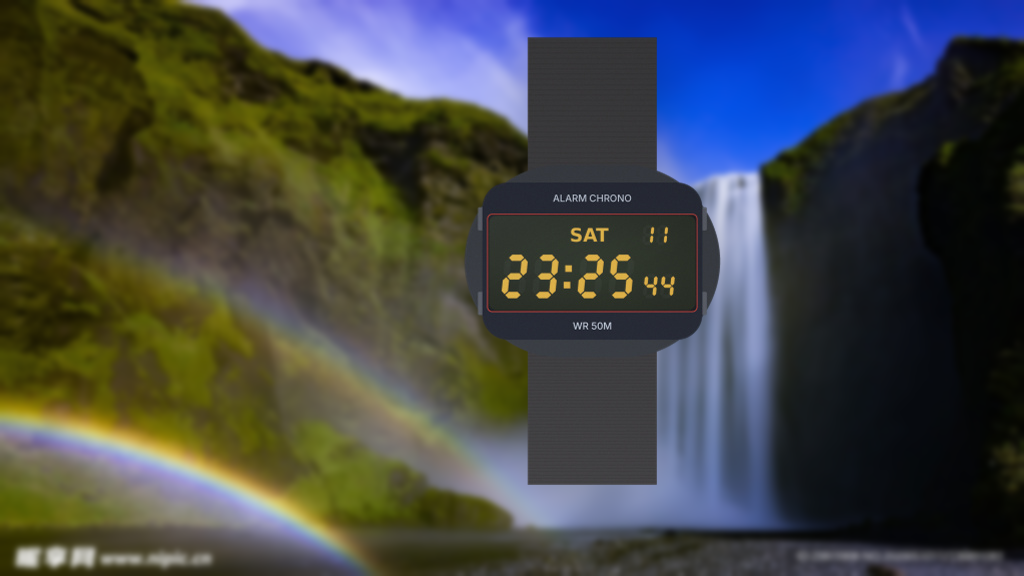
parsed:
23:25:44
